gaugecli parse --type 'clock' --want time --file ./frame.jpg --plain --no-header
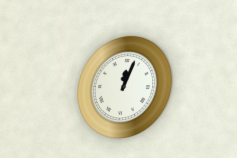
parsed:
12:03
